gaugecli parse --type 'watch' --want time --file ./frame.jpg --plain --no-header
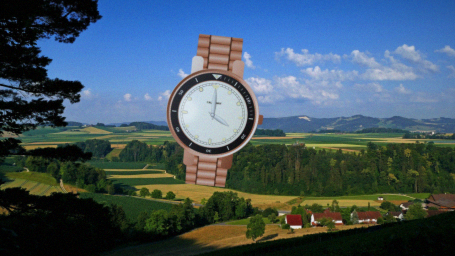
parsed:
4:00
